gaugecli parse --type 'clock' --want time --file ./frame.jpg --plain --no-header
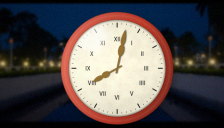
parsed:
8:02
